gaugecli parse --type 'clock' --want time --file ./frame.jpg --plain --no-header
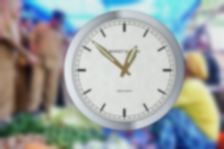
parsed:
12:52
